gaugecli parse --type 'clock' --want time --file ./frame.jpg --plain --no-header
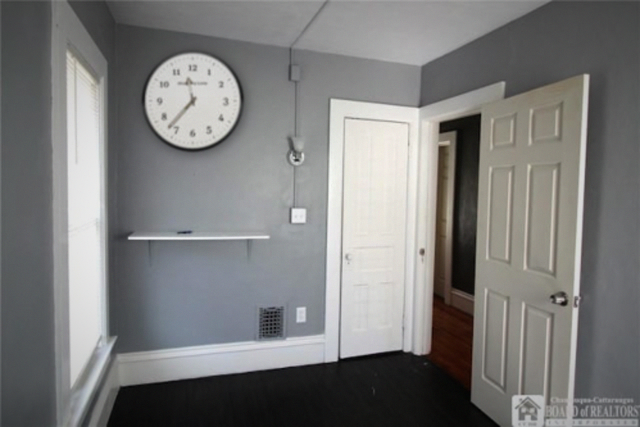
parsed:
11:37
